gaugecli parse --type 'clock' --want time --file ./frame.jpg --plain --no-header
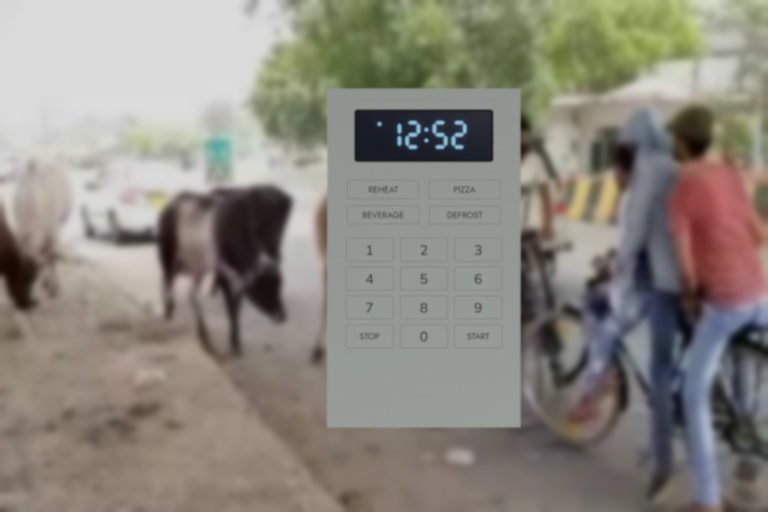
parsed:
12:52
